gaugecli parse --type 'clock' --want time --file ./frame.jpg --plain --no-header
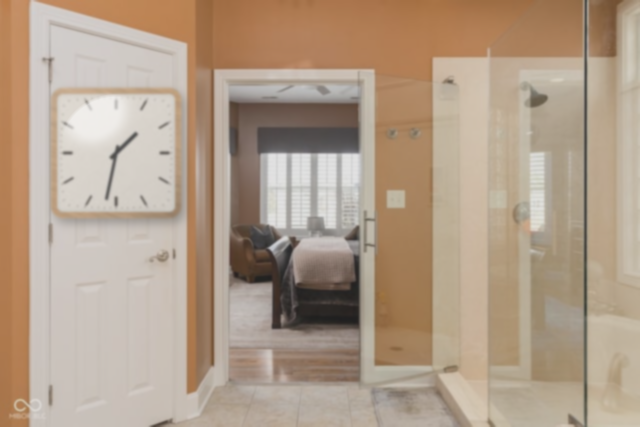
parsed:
1:32
